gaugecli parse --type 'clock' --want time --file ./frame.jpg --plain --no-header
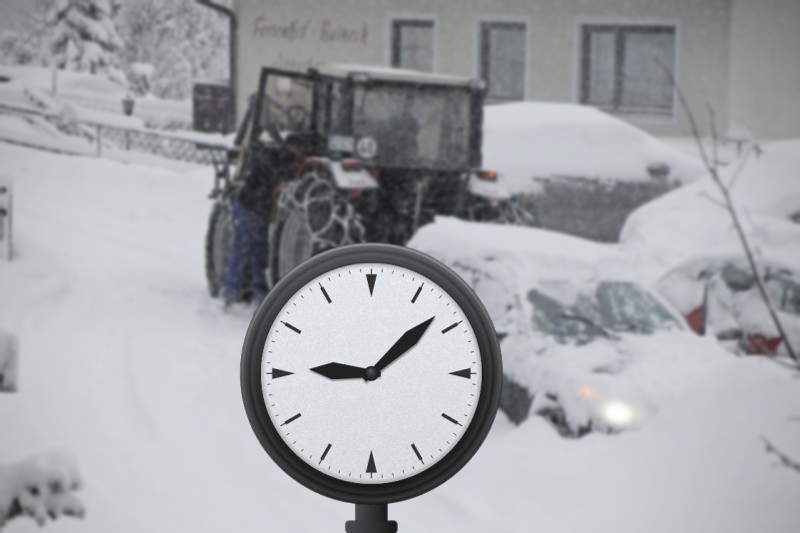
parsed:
9:08
